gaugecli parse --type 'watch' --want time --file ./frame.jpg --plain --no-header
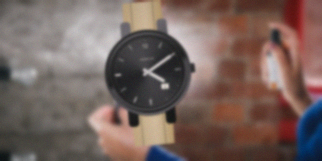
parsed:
4:10
